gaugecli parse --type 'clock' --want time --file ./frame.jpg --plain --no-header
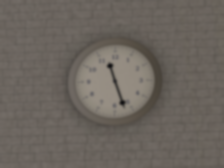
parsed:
11:27
